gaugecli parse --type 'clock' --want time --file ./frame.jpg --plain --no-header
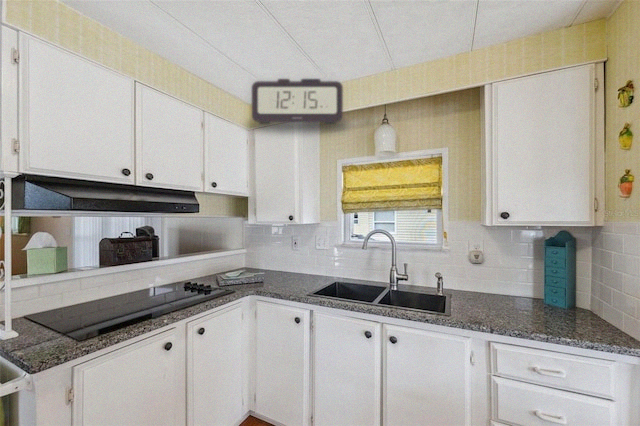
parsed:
12:15
